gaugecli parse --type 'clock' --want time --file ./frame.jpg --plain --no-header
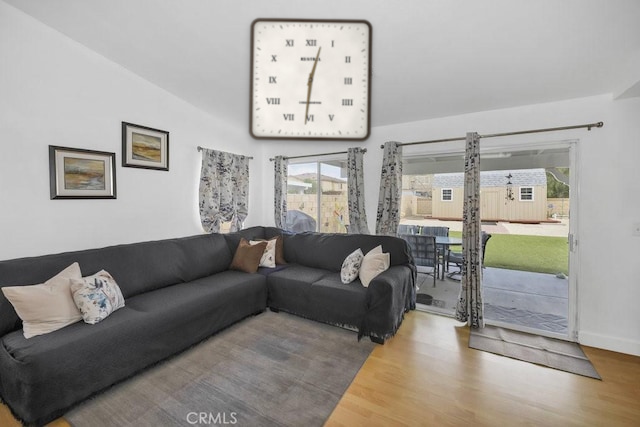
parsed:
12:31
